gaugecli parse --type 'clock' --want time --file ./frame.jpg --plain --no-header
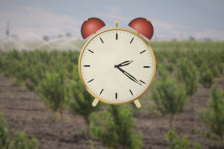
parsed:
2:21
